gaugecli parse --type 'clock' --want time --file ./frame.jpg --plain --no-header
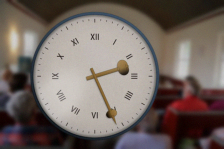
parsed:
2:26
